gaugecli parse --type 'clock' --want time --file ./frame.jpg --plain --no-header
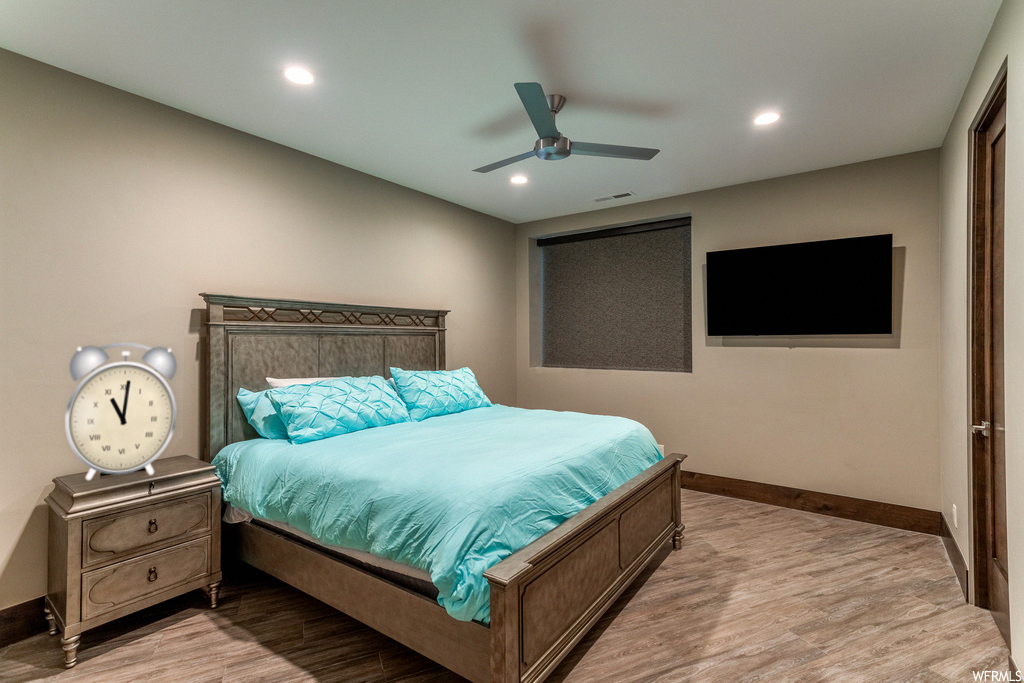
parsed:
11:01
